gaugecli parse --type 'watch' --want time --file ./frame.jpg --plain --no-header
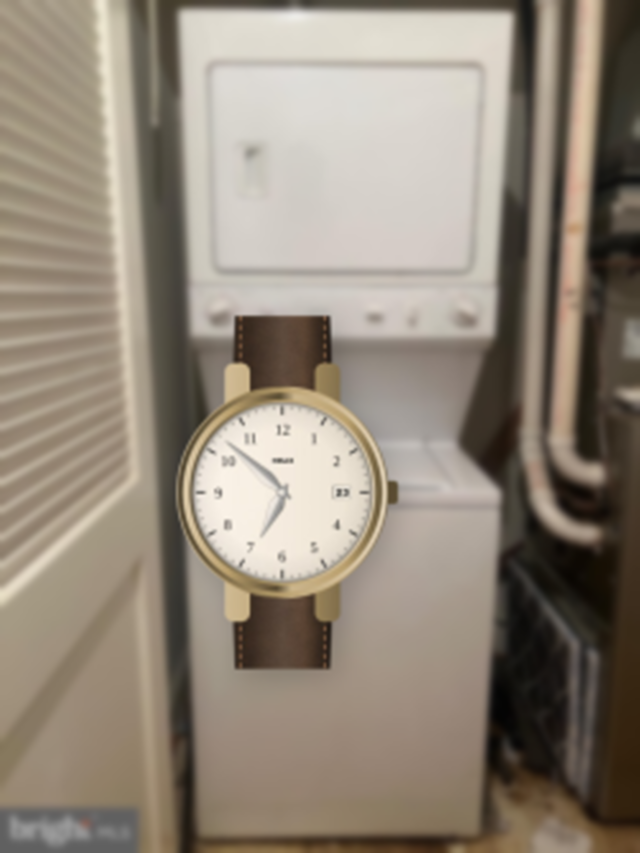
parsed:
6:52
